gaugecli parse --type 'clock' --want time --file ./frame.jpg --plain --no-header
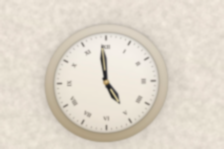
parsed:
4:59
